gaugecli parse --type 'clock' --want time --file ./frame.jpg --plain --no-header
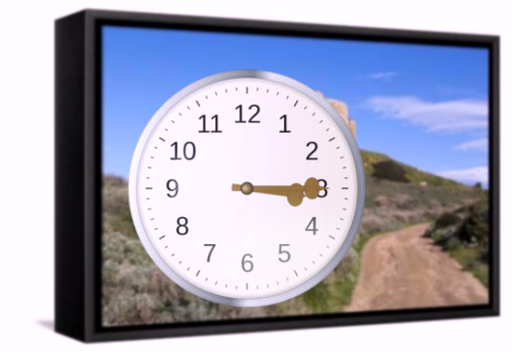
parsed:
3:15
